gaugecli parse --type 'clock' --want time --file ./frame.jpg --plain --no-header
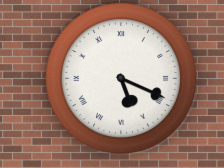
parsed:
5:19
